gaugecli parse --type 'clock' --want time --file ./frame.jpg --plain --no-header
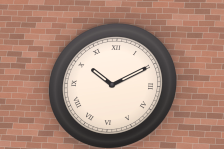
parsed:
10:10
